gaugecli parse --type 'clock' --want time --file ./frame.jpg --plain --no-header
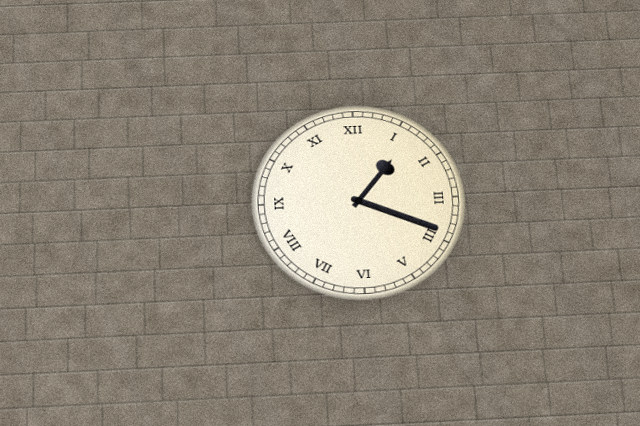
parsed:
1:19
